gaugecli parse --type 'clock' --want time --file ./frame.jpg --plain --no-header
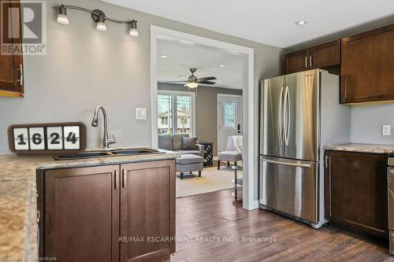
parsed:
16:24
